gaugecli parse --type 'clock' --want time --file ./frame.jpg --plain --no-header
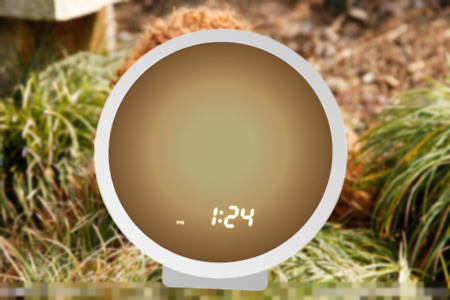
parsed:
1:24
